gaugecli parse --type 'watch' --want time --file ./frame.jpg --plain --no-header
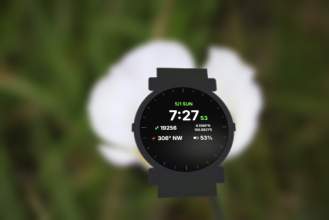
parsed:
7:27
